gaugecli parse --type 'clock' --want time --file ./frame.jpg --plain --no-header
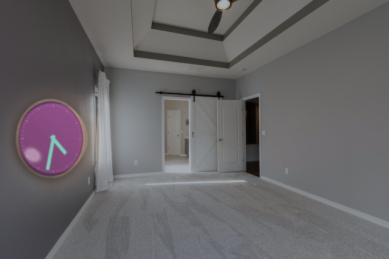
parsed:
4:32
